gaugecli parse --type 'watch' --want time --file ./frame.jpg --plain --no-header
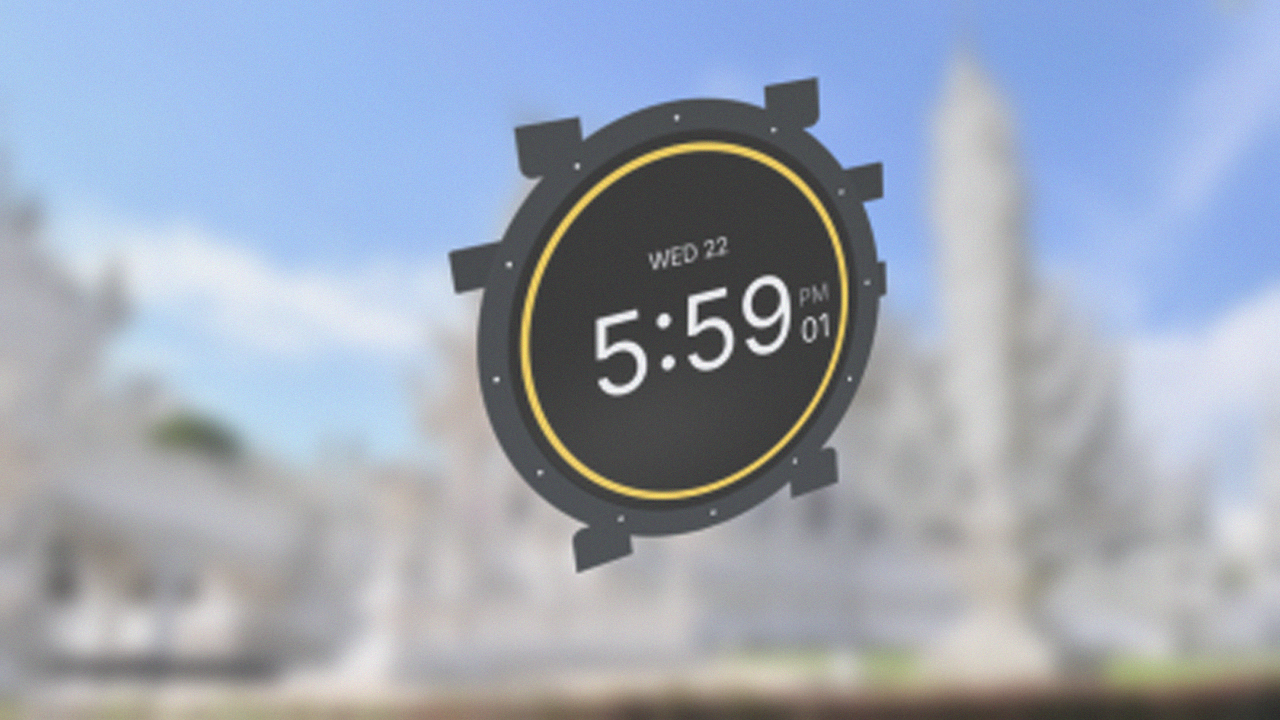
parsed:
5:59:01
